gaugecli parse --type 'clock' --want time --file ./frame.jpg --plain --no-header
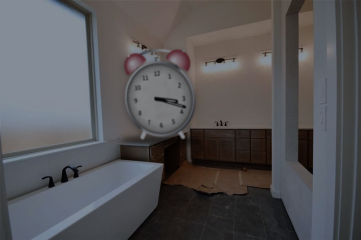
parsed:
3:18
